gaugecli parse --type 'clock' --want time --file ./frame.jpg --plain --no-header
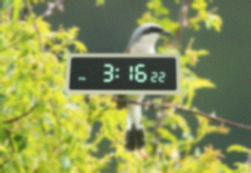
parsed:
3:16
